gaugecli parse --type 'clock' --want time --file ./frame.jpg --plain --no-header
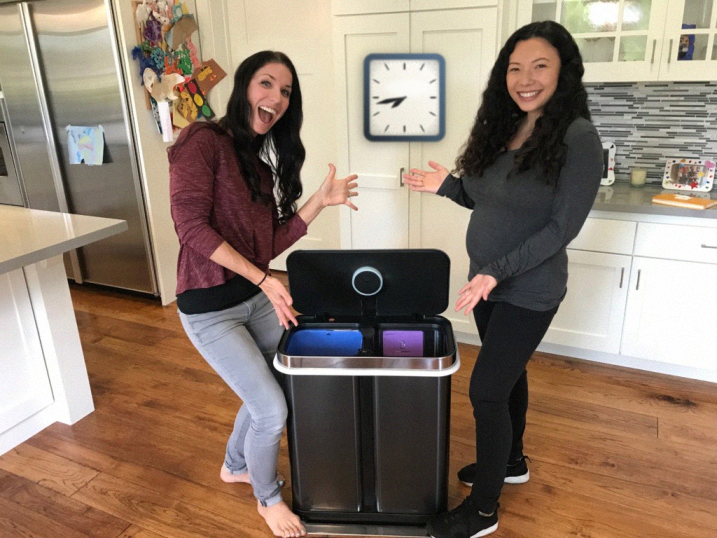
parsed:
7:43
